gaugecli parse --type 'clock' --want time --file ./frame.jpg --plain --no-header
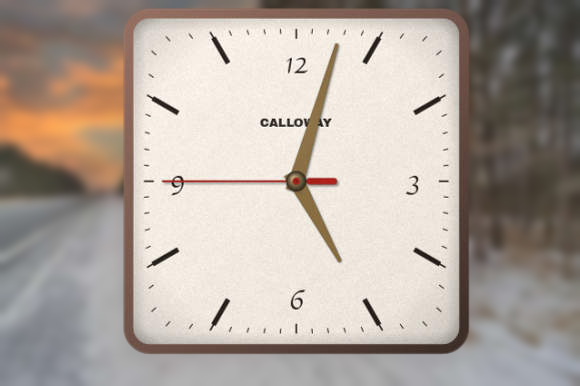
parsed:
5:02:45
